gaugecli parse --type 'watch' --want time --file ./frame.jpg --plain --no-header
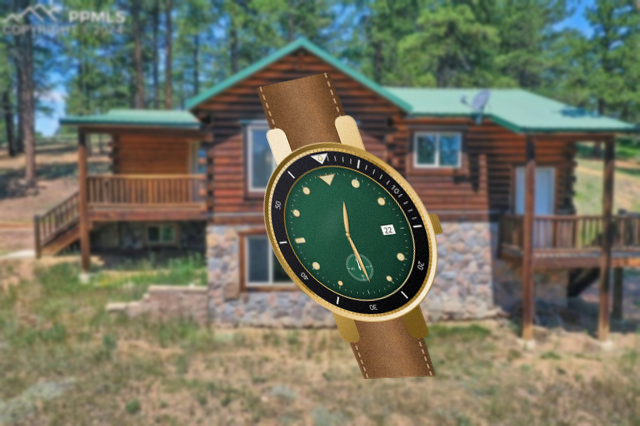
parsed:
12:29
